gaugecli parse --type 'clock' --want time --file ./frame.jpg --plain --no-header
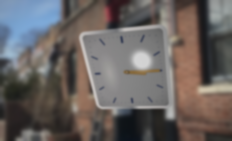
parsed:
3:15
